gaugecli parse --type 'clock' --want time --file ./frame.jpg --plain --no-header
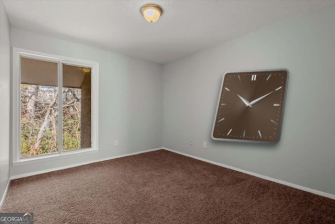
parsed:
10:10
